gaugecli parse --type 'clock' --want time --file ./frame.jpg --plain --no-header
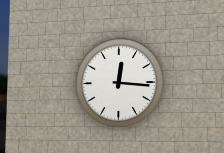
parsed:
12:16
